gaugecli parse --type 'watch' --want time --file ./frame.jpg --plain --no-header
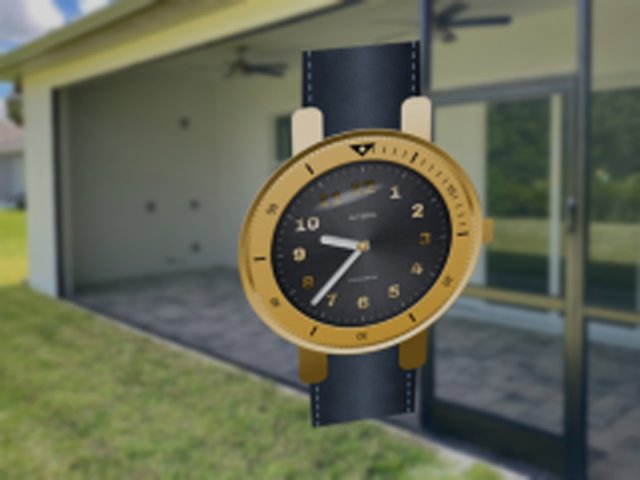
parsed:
9:37
